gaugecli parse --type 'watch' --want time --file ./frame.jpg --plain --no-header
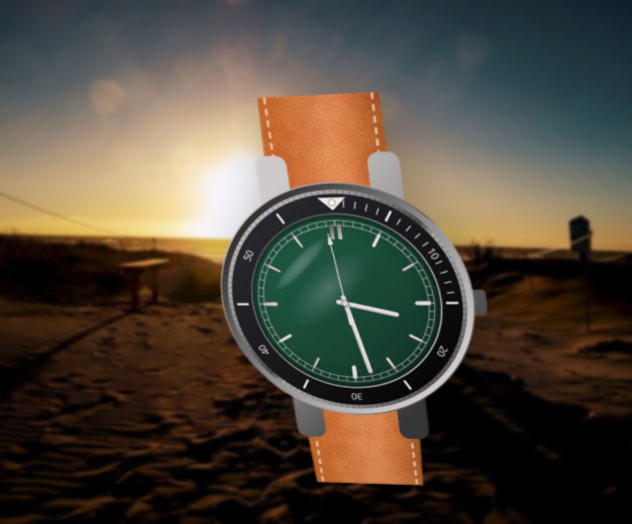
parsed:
3:27:59
